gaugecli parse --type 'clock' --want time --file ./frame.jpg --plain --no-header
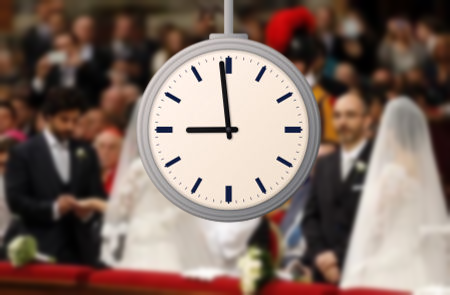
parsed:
8:59
